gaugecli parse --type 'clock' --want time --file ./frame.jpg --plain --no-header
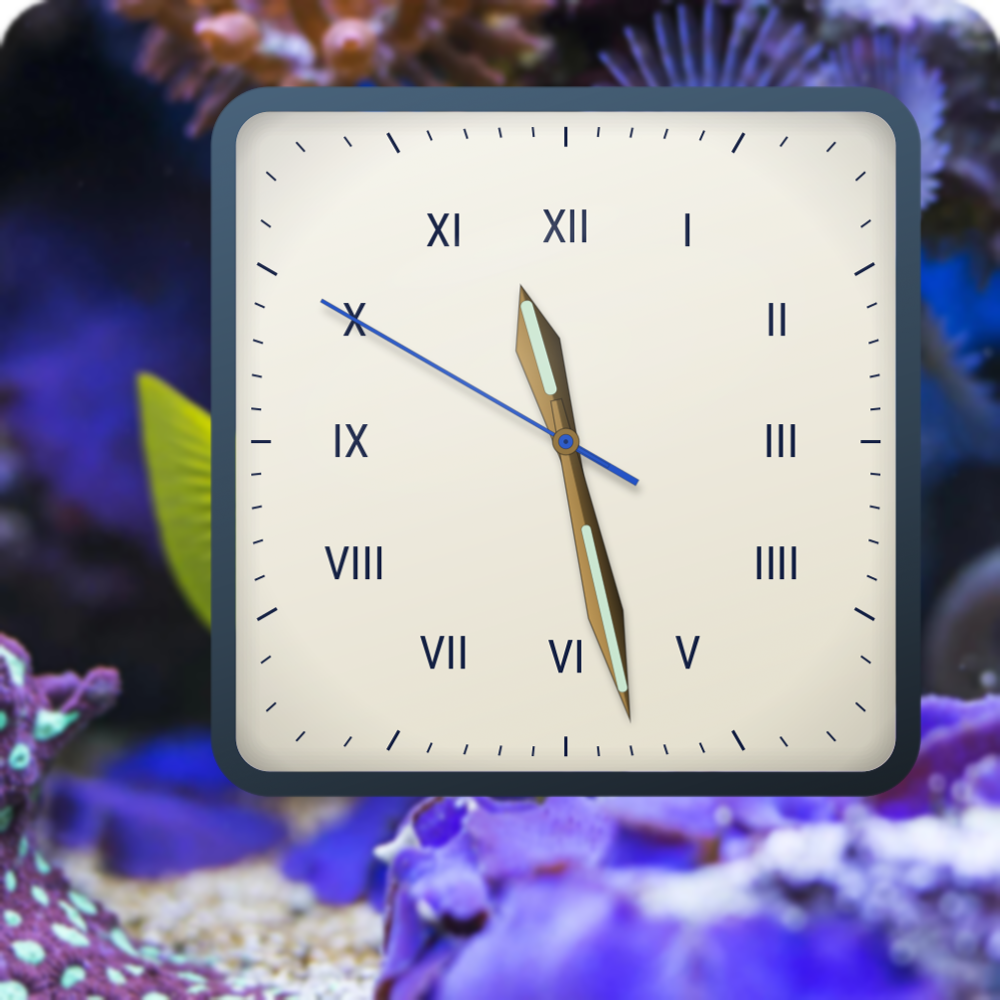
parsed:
11:27:50
